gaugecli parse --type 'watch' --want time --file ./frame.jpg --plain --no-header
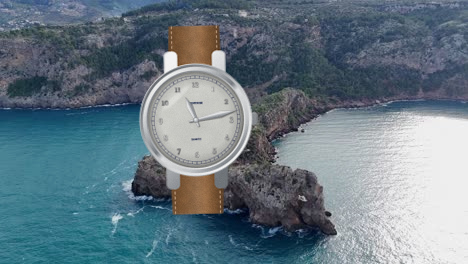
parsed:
11:13
